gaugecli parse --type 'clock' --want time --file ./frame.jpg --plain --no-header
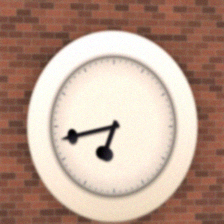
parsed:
6:43
